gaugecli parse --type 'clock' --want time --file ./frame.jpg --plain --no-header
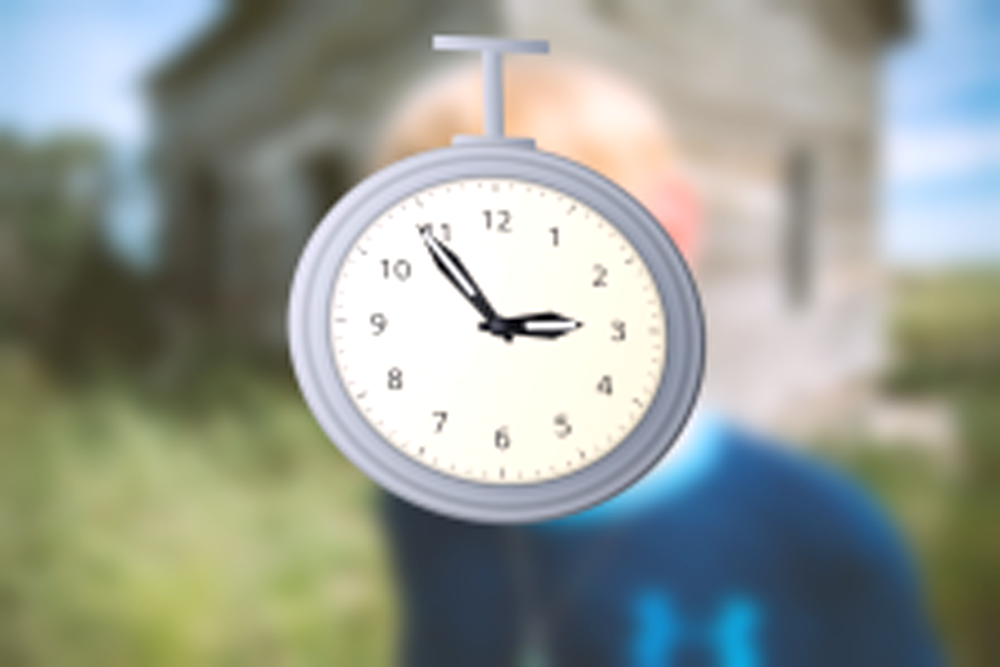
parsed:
2:54
